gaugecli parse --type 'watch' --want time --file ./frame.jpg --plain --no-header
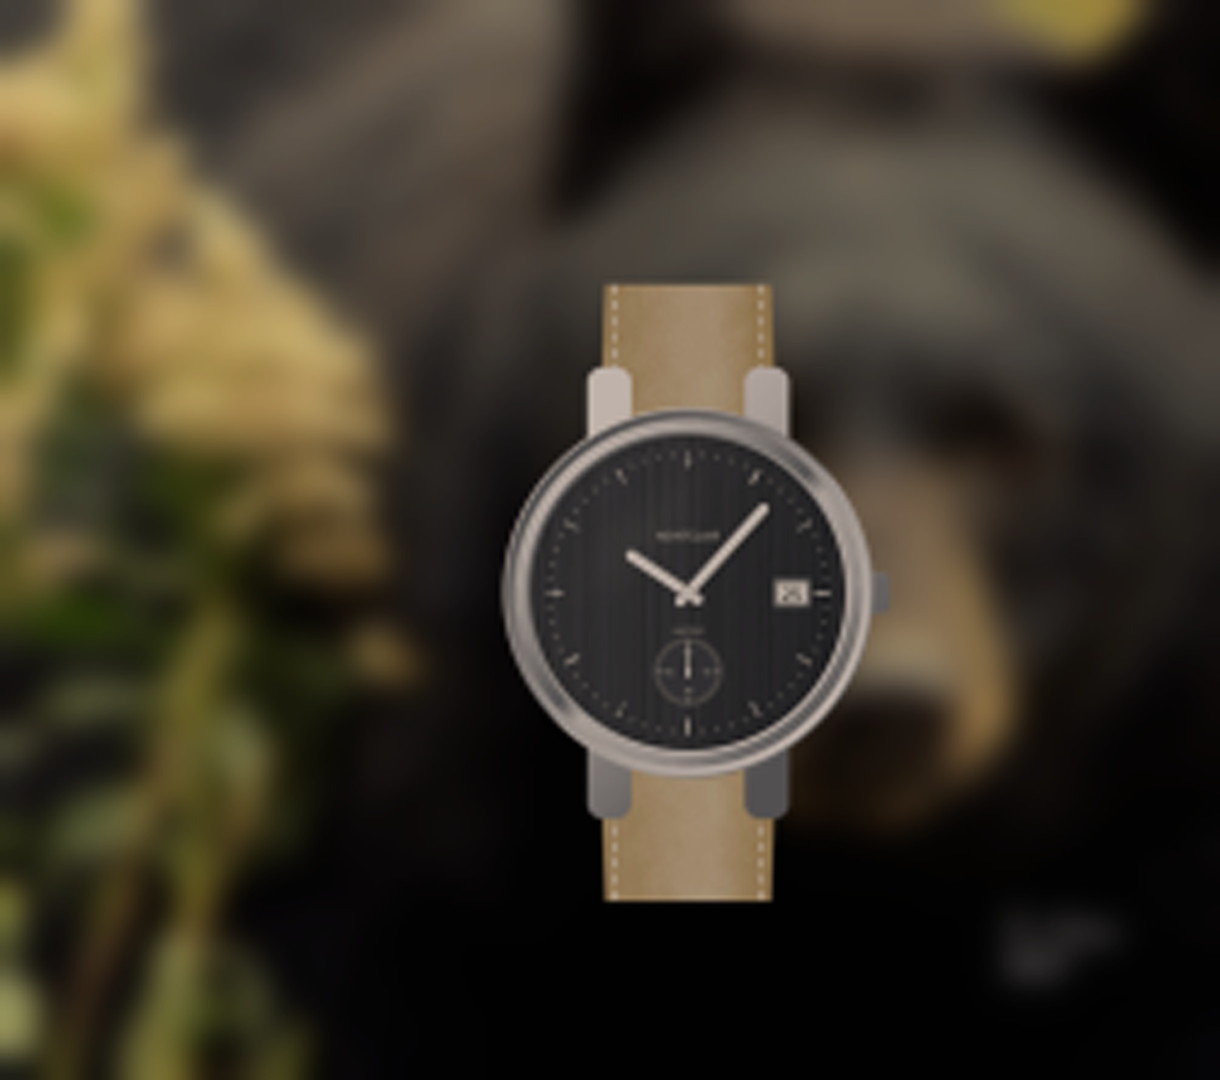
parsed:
10:07
